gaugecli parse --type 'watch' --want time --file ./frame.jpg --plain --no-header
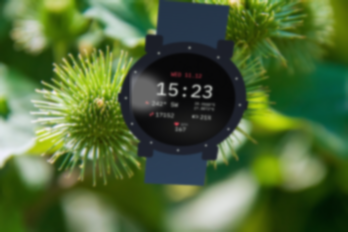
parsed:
15:23
